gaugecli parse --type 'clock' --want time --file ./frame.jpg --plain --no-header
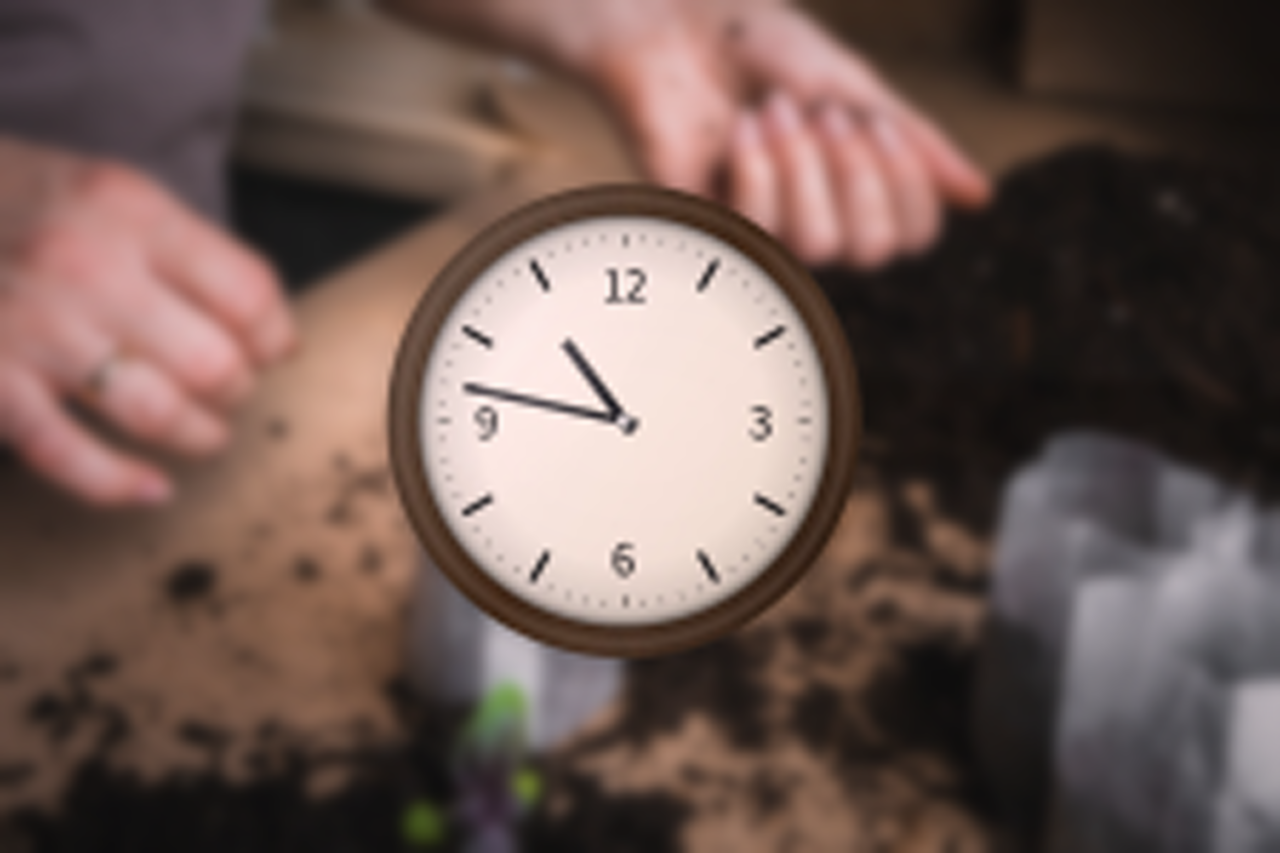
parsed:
10:47
